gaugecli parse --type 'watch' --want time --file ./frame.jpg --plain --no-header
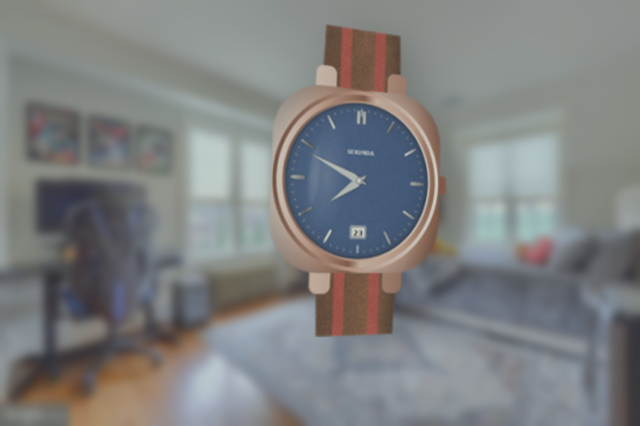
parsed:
7:49
